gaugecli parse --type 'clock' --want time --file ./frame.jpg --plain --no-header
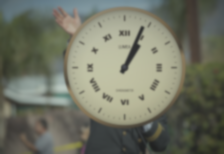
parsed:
1:04
